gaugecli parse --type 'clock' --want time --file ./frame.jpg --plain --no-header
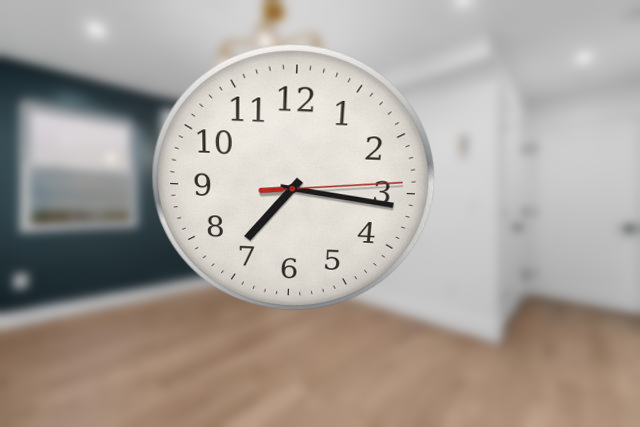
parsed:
7:16:14
